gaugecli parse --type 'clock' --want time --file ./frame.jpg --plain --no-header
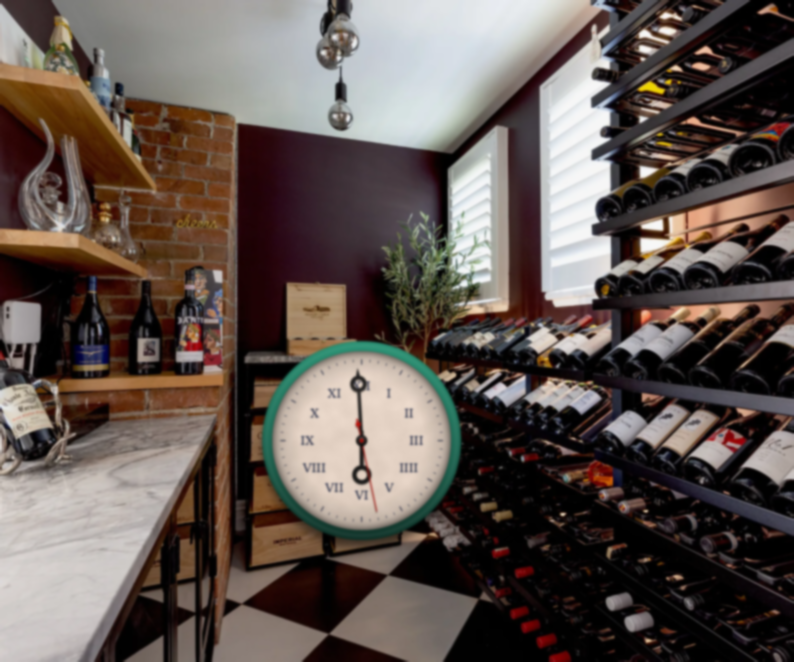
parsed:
5:59:28
